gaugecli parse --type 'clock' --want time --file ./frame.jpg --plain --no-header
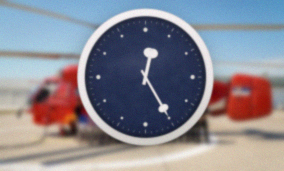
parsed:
12:25
